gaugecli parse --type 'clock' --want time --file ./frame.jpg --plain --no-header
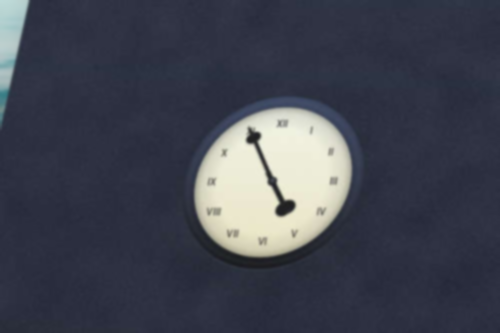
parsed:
4:55
